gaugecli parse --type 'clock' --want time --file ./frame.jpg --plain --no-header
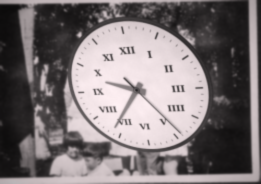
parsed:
9:36:24
